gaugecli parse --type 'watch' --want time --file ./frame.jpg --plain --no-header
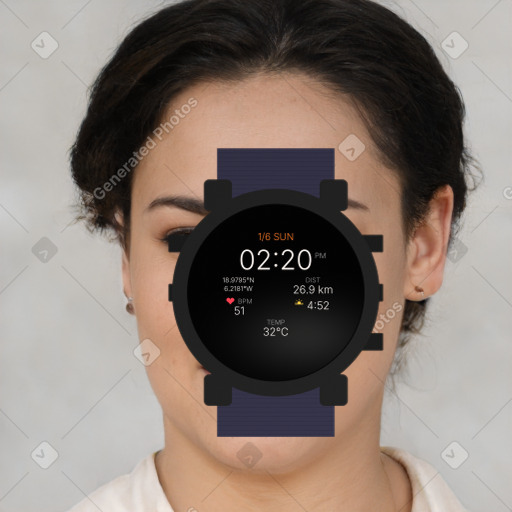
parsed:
2:20
